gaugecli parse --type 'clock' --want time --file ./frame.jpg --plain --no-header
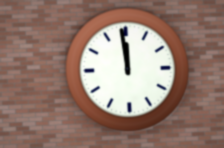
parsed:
11:59
